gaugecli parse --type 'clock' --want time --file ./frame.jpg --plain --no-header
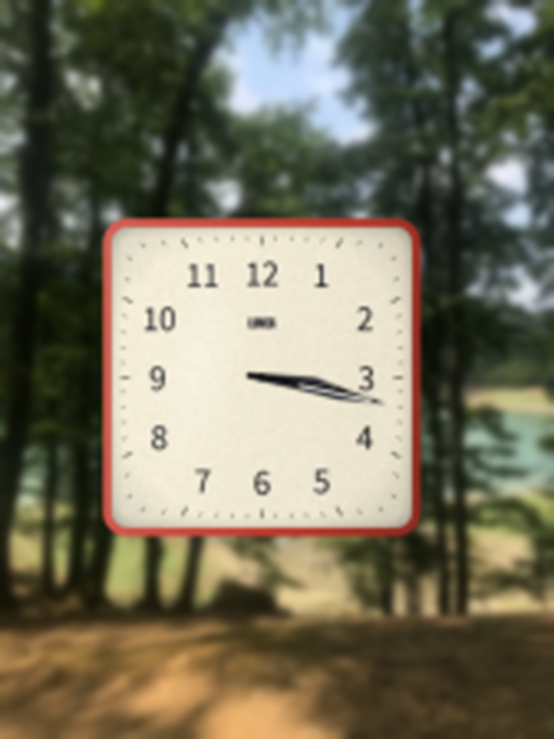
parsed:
3:17
